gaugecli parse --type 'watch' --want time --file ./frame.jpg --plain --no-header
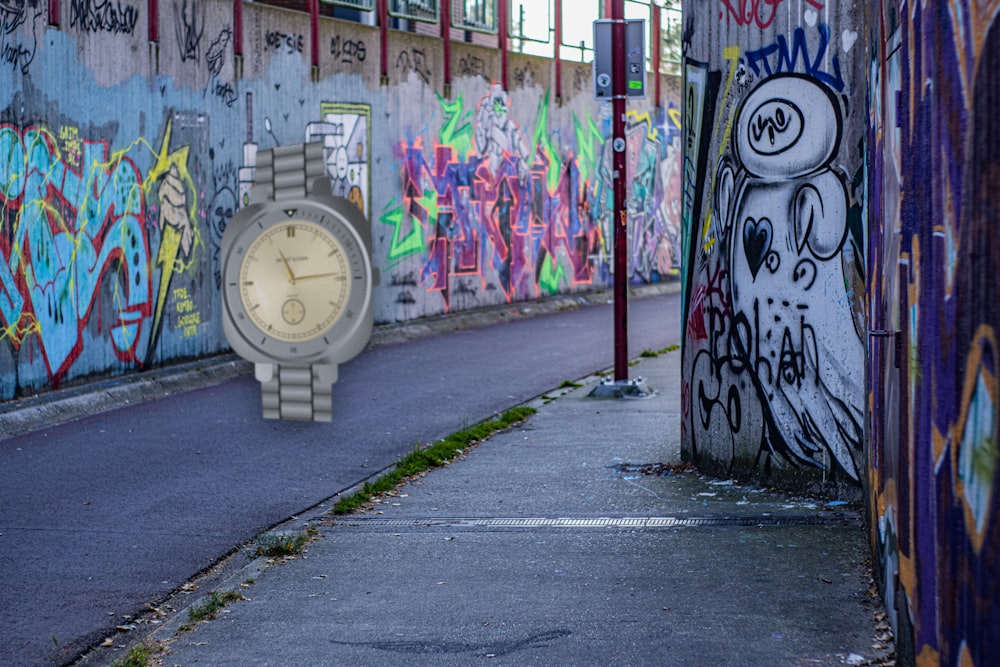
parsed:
11:14
